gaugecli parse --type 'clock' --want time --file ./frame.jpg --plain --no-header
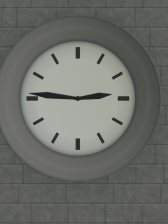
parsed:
2:46
